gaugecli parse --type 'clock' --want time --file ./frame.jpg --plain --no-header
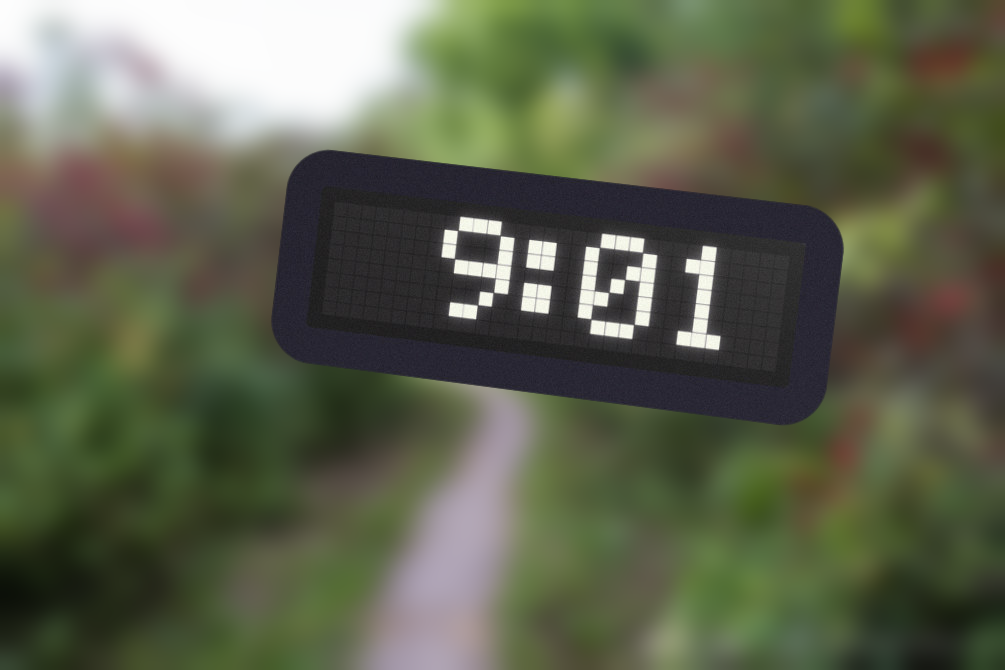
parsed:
9:01
